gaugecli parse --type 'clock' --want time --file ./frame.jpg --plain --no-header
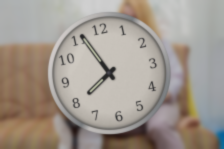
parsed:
7:56
